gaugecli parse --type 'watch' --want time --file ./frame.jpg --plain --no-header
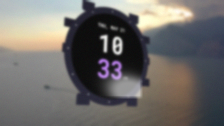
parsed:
10:33
